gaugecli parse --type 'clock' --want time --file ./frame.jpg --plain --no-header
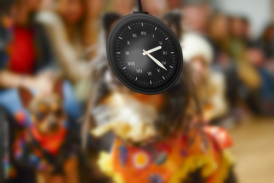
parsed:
2:22
